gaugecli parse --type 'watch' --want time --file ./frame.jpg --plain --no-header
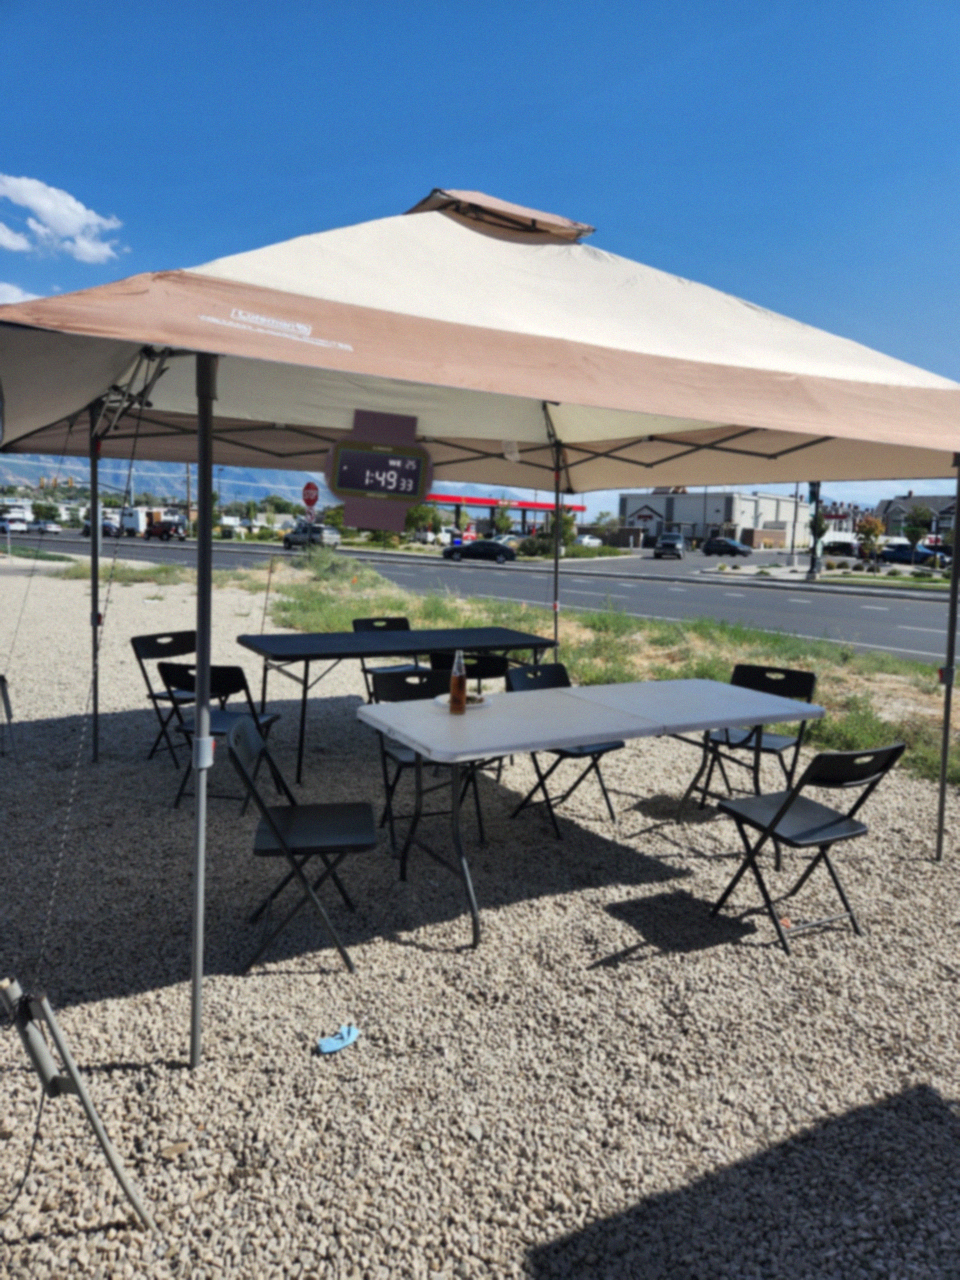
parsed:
1:49
